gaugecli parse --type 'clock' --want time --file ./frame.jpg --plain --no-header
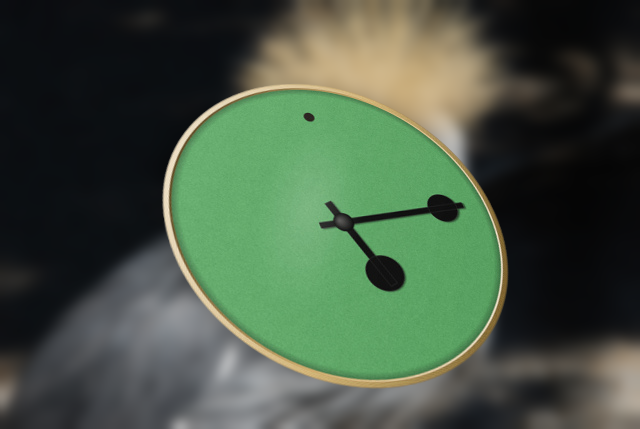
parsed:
5:14
